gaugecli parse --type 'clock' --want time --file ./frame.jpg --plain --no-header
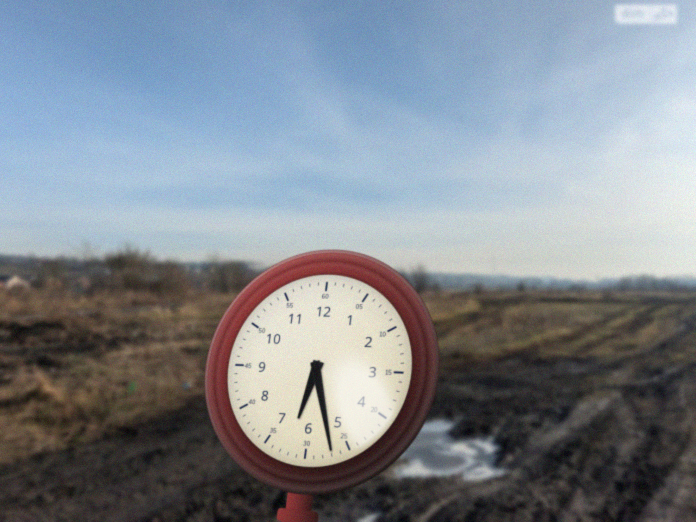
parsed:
6:27
